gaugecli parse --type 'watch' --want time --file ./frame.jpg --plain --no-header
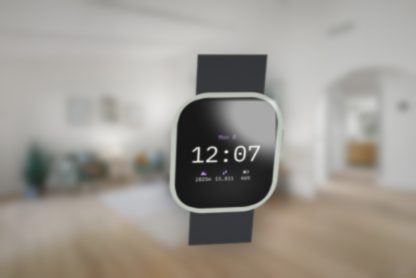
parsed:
12:07
